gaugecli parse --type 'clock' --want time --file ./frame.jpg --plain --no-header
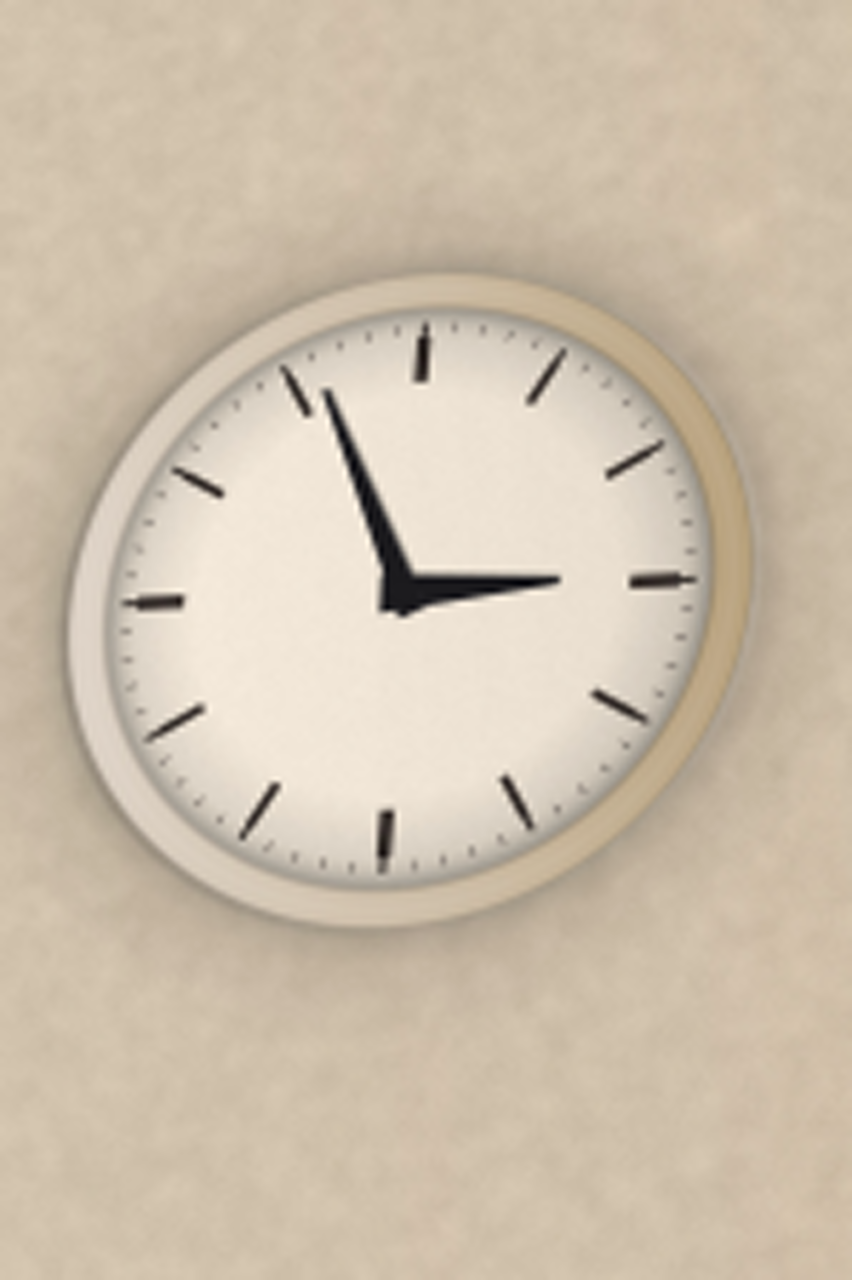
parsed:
2:56
